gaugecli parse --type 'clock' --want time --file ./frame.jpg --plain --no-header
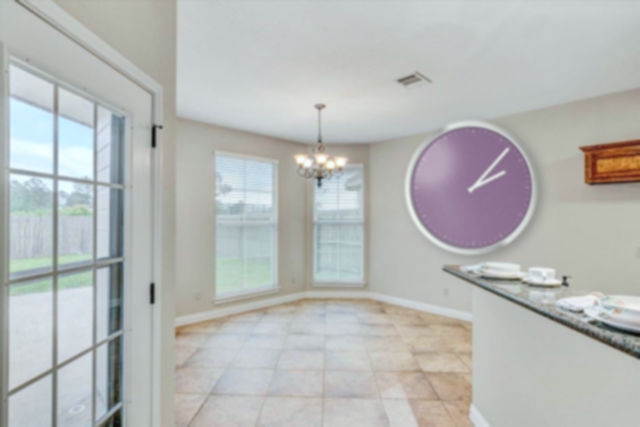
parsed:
2:07
